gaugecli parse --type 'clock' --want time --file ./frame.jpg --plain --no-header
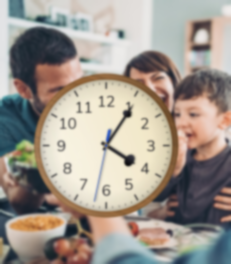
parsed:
4:05:32
